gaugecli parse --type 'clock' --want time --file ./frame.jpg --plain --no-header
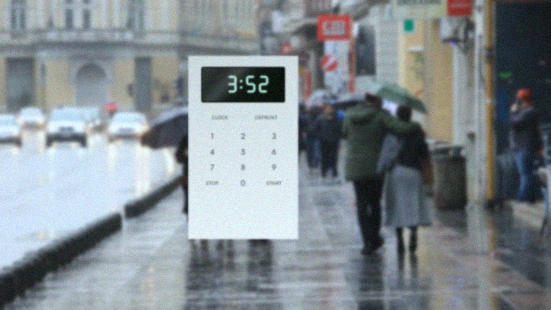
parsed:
3:52
